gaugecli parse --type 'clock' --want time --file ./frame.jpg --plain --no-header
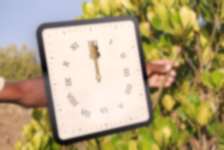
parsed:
12:00
